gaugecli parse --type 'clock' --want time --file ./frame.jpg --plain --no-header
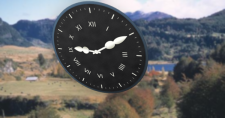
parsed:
9:10
